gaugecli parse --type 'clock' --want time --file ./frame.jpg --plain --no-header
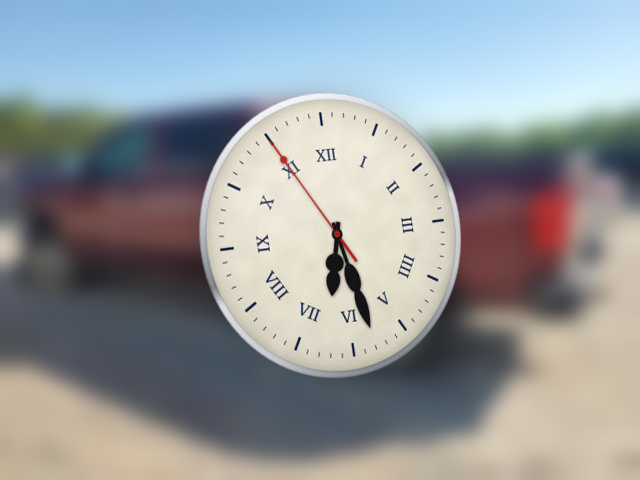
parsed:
6:27:55
